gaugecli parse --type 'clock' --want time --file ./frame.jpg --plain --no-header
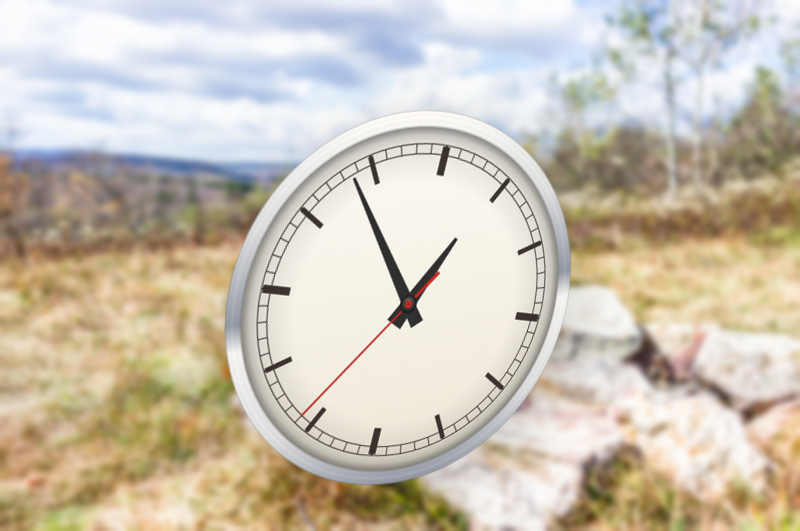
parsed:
12:53:36
